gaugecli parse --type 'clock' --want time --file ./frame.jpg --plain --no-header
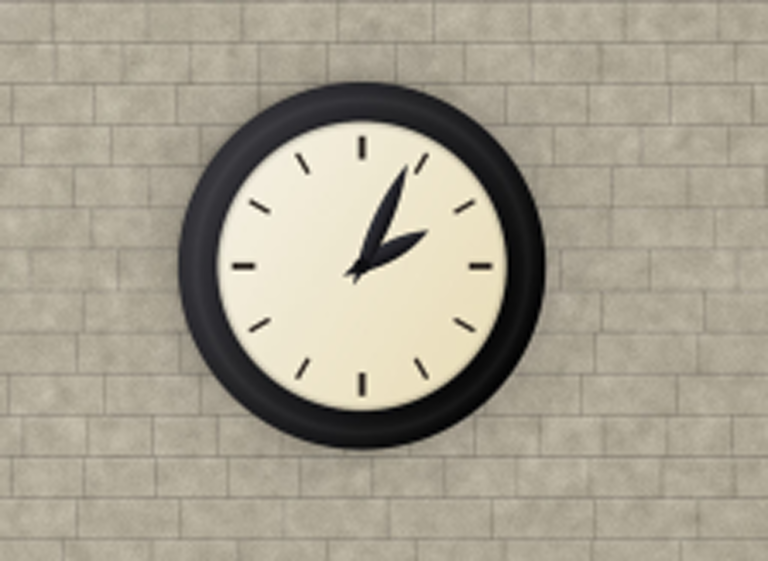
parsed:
2:04
